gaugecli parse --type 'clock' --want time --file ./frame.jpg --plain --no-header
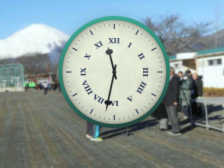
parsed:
11:32
